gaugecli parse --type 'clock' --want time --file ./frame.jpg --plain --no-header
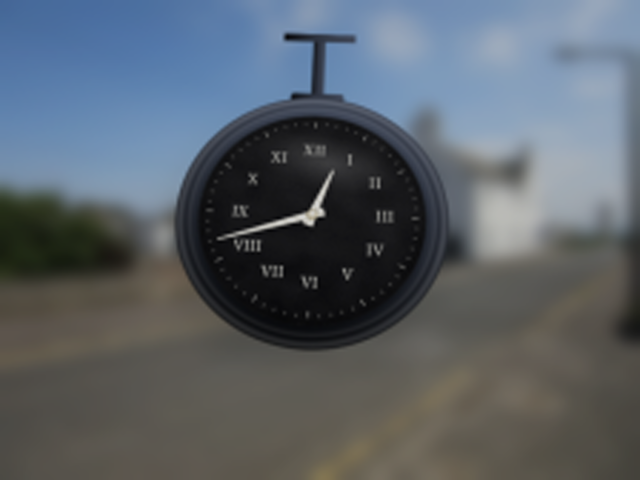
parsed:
12:42
